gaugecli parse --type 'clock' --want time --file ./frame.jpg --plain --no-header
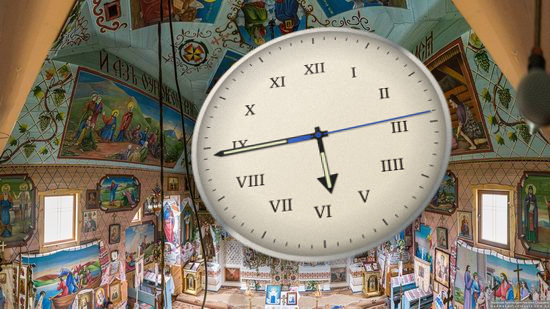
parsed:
5:44:14
